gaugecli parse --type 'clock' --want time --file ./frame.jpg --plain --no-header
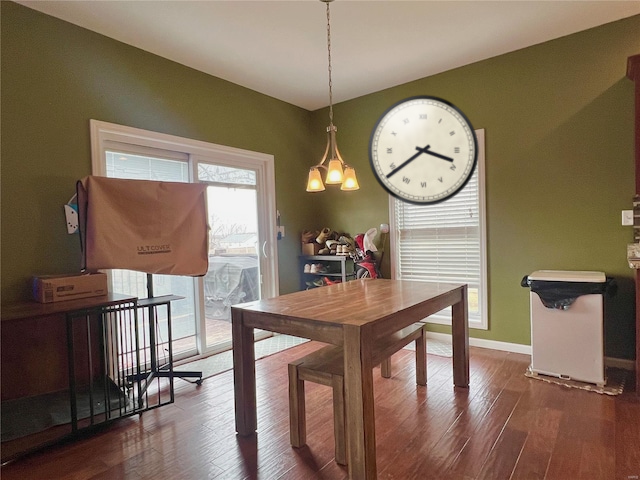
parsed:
3:39
